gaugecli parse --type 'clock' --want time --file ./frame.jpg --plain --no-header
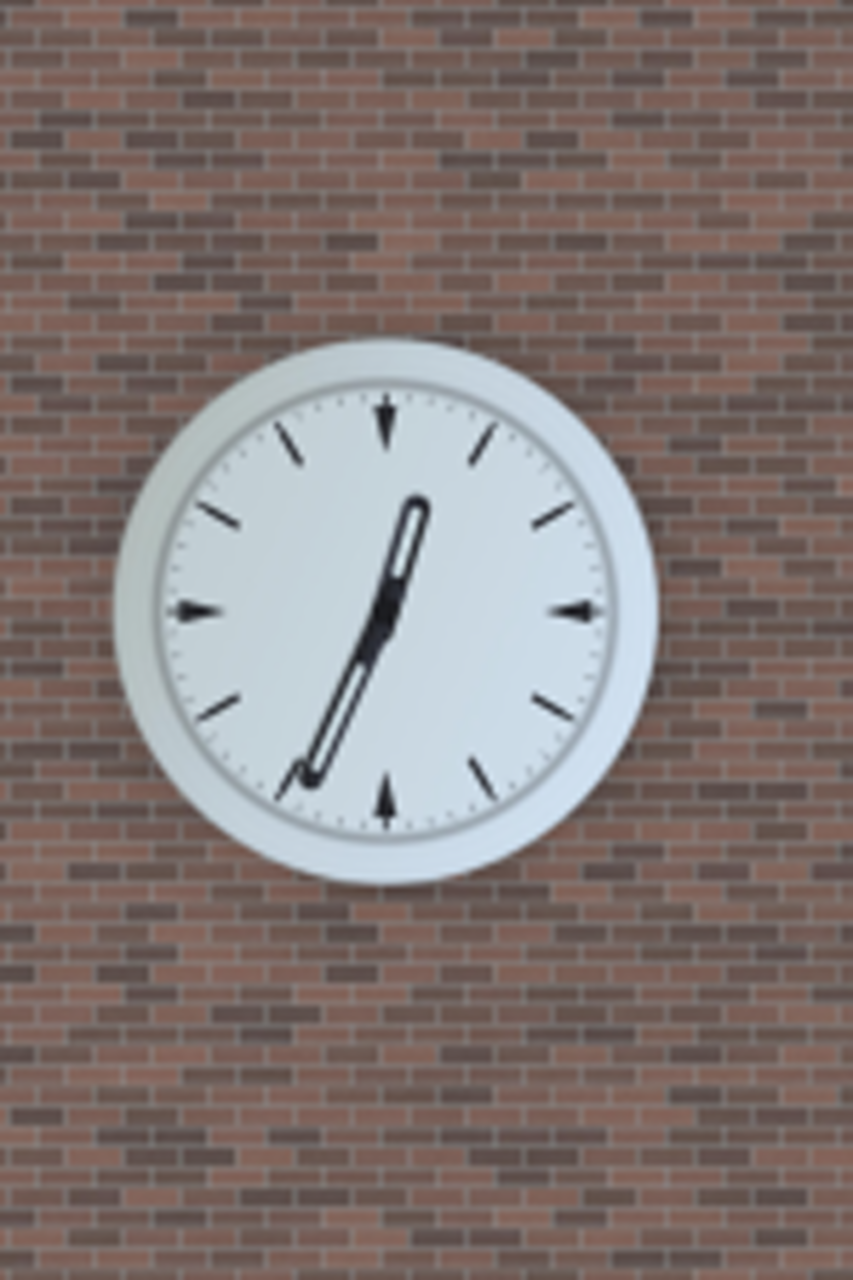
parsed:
12:34
